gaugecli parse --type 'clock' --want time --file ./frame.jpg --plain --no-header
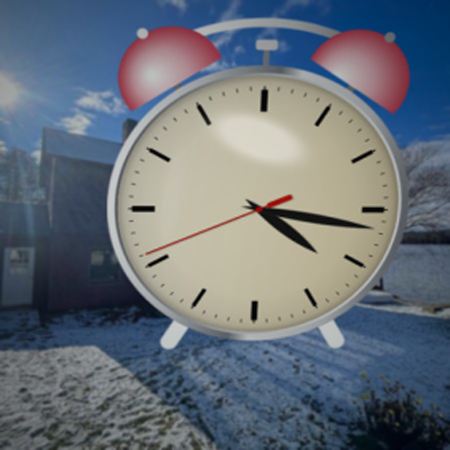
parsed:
4:16:41
